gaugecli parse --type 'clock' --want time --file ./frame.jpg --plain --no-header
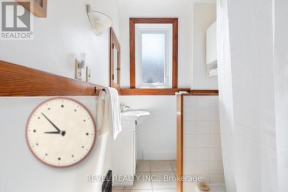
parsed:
8:52
